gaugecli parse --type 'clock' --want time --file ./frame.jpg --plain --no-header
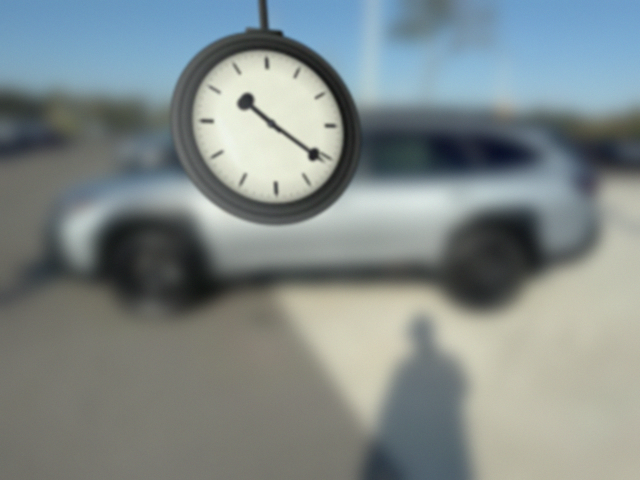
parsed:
10:21
